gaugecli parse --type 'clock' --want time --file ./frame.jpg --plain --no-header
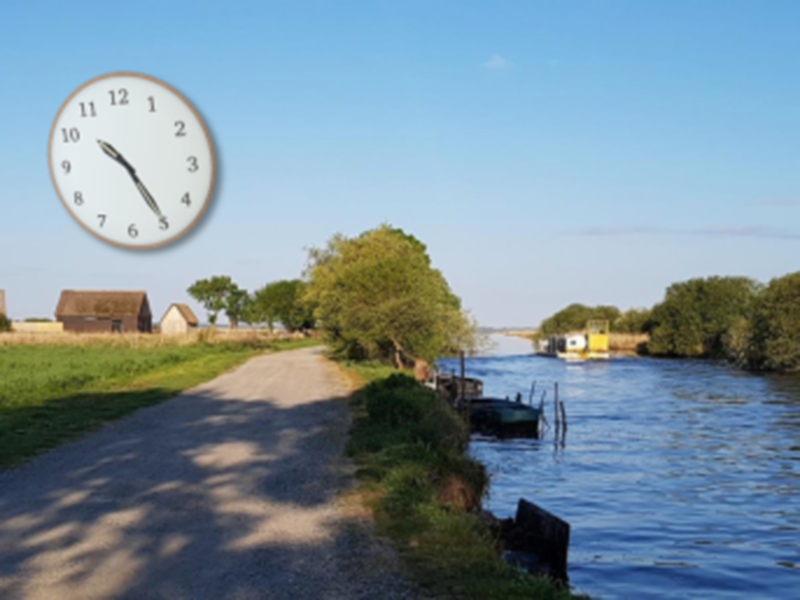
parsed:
10:25
